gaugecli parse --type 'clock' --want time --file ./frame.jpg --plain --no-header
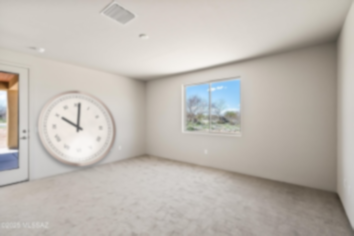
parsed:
10:01
